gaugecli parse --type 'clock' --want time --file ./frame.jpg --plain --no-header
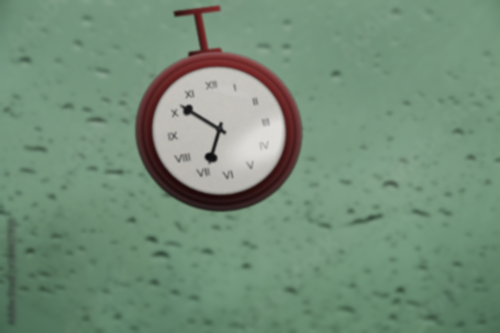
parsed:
6:52
